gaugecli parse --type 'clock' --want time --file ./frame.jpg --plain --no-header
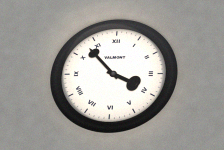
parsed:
3:53
